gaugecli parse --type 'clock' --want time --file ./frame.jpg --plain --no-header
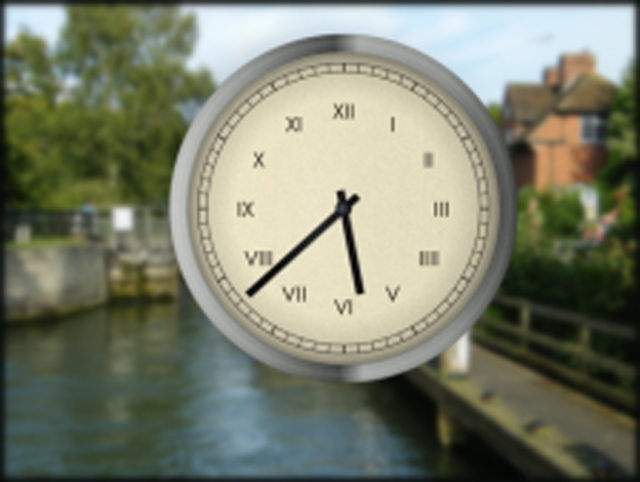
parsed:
5:38
